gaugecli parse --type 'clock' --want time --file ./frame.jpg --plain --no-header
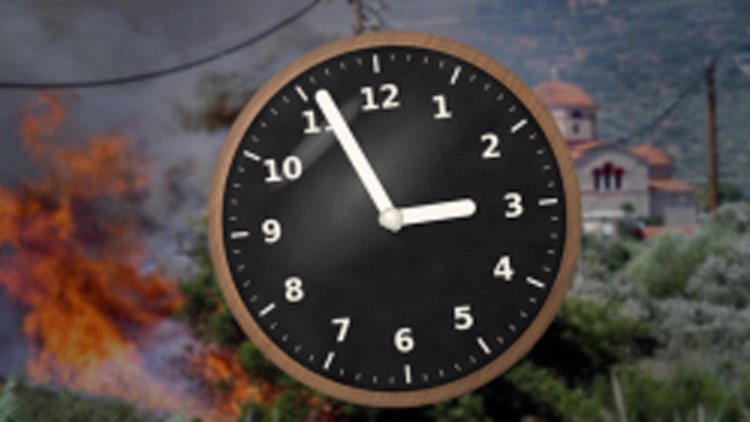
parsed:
2:56
